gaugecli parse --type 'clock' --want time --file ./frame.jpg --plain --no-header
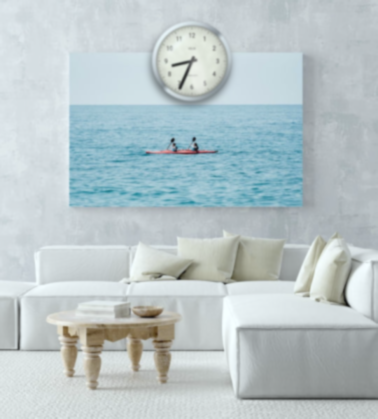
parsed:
8:34
